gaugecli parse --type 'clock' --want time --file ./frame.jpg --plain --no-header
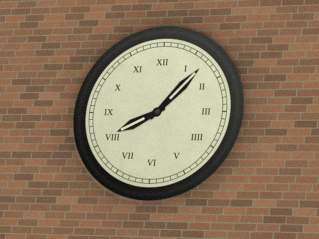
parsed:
8:07
